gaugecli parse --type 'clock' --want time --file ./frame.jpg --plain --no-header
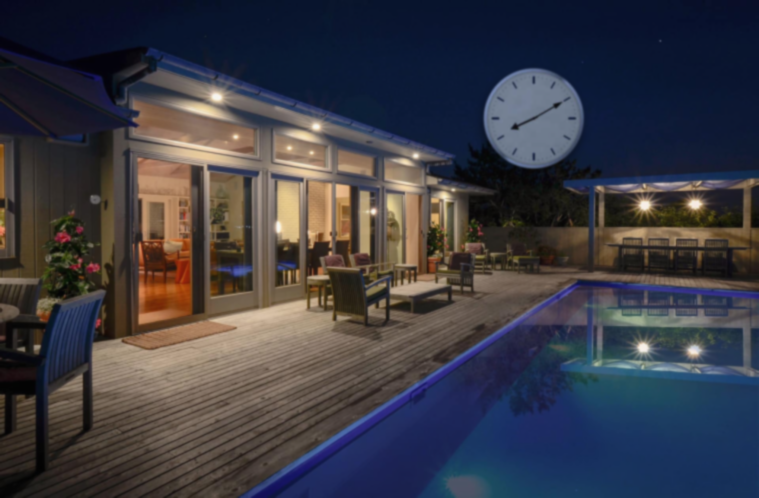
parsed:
8:10
